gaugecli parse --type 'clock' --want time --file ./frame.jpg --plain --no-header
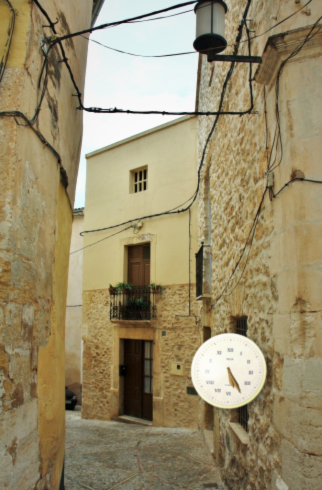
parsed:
5:25
